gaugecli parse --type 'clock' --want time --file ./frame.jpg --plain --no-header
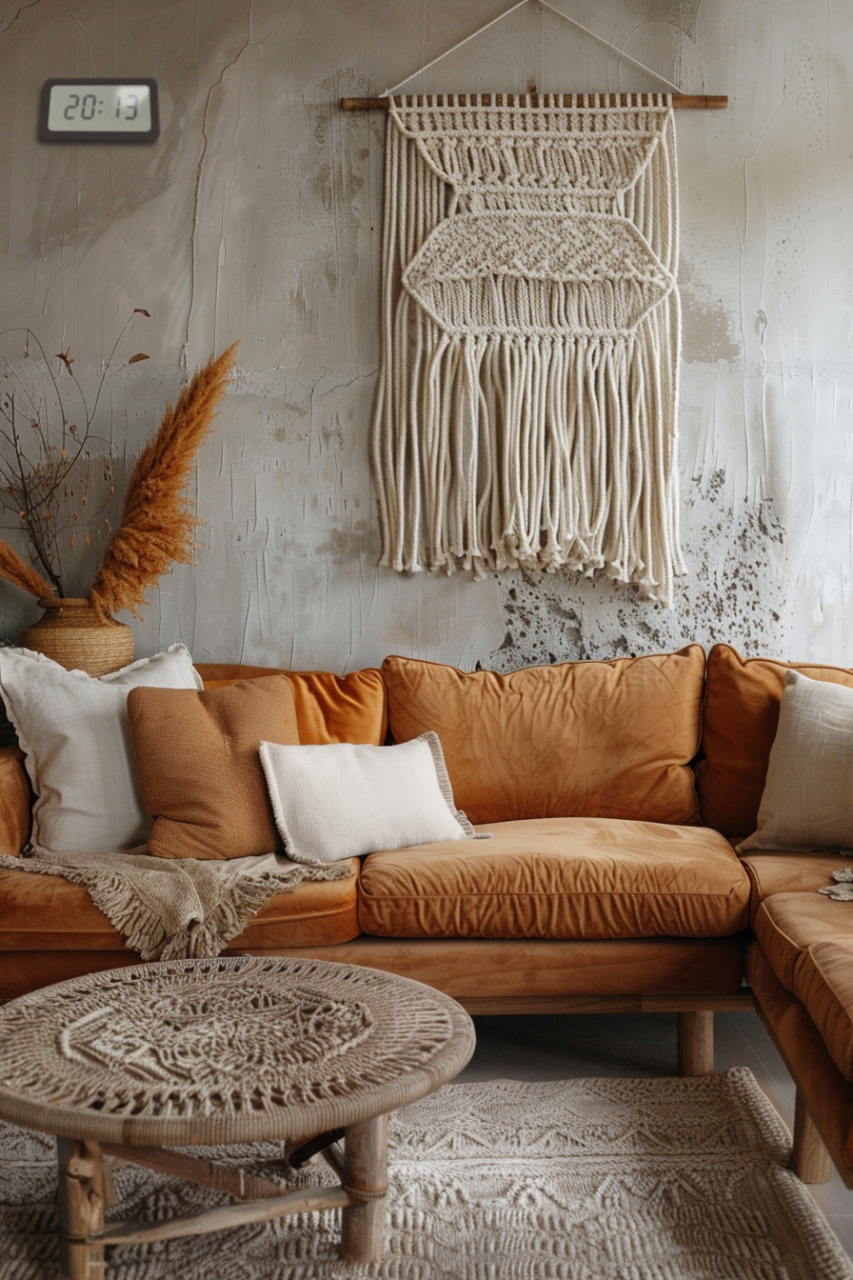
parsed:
20:13
